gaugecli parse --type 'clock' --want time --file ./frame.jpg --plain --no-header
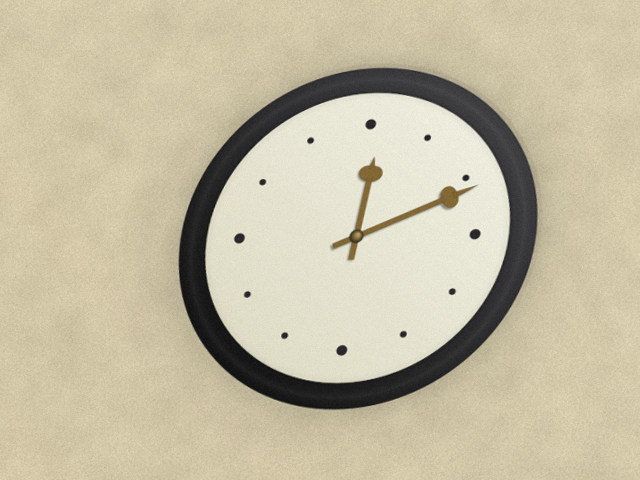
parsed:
12:11
